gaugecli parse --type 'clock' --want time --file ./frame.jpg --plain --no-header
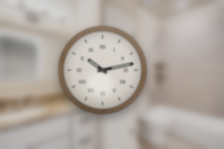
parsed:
10:13
